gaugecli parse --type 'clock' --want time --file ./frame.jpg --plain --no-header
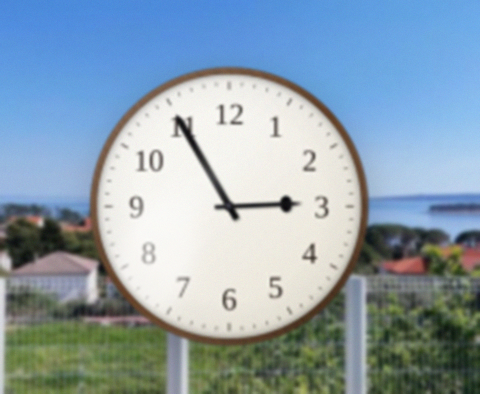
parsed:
2:55
